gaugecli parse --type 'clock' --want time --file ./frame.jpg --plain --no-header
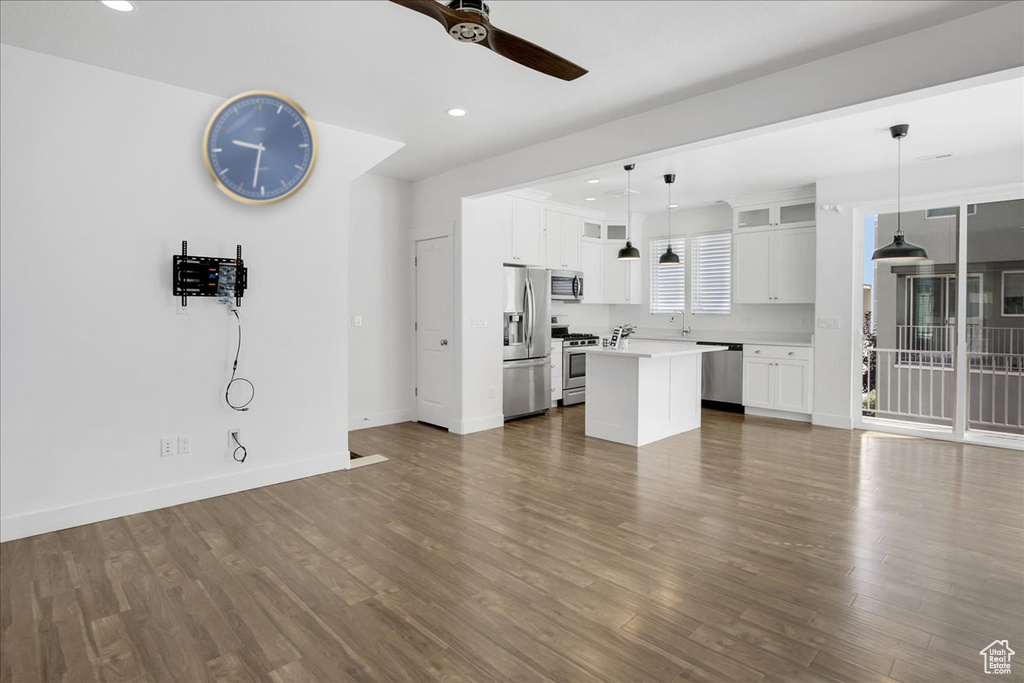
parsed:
9:32
